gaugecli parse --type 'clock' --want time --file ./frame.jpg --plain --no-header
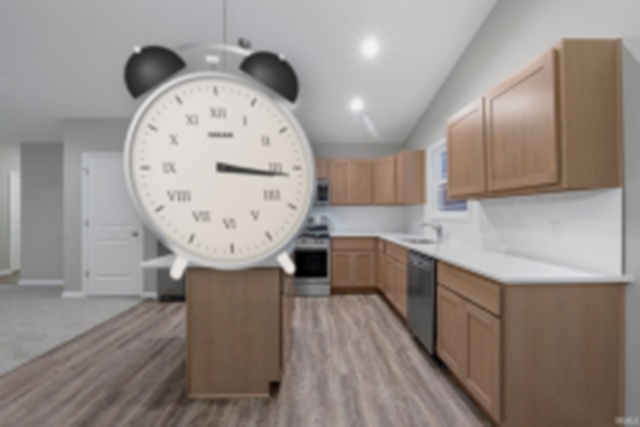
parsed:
3:16
